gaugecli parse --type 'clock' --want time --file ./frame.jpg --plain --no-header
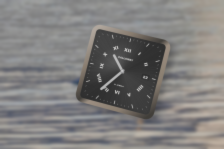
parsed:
10:36
